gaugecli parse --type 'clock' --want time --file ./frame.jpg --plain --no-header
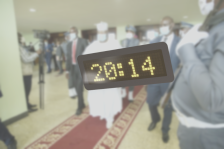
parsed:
20:14
